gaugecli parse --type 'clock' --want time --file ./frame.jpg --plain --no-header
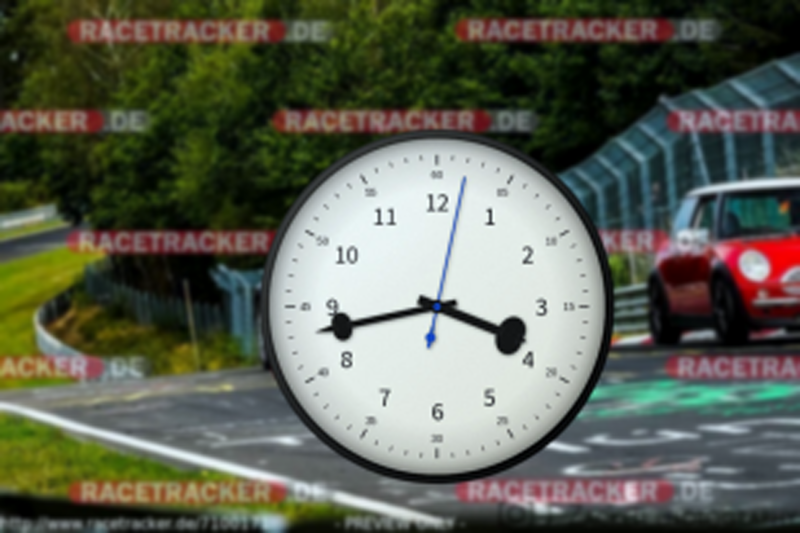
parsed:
3:43:02
